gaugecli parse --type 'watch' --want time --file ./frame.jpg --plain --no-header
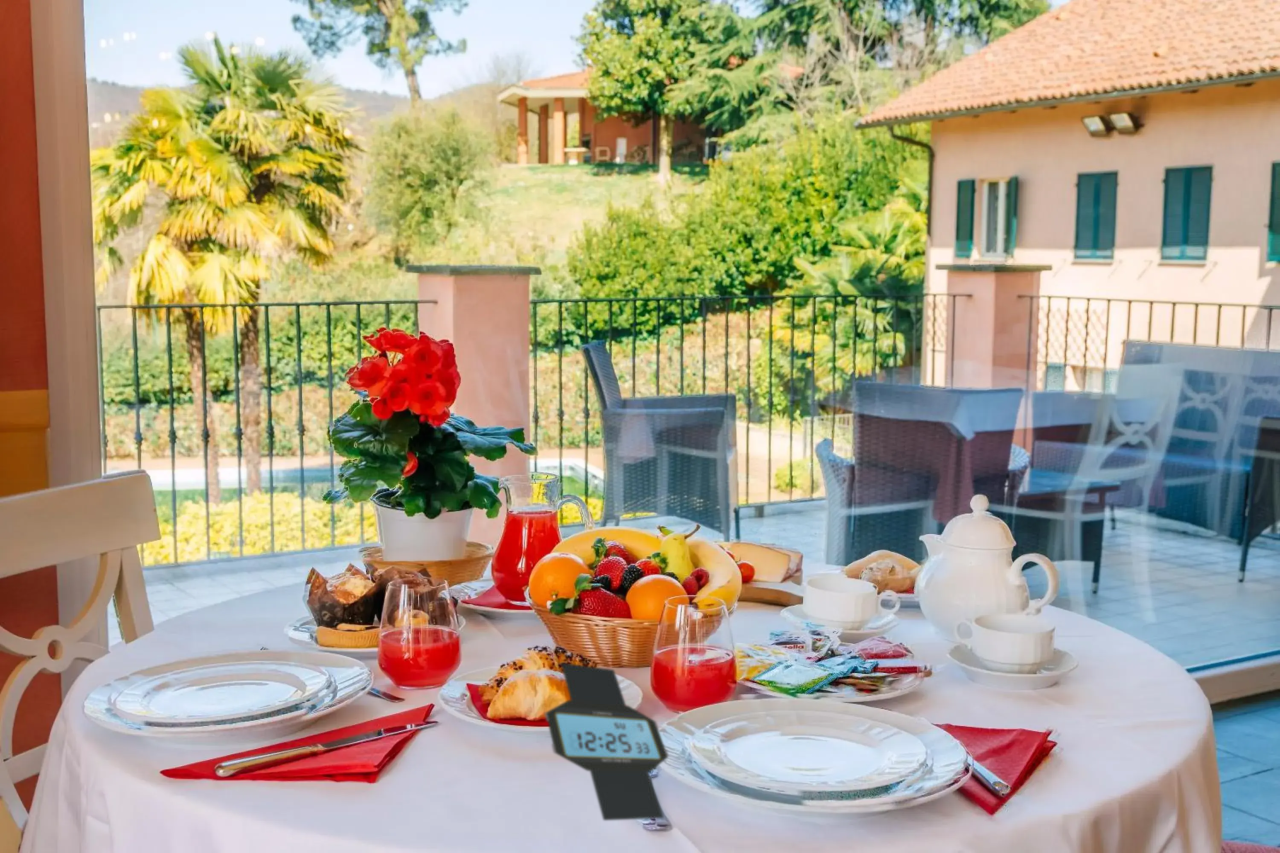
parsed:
12:25
